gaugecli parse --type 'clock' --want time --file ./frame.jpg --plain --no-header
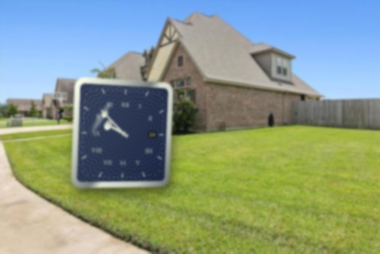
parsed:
9:52
